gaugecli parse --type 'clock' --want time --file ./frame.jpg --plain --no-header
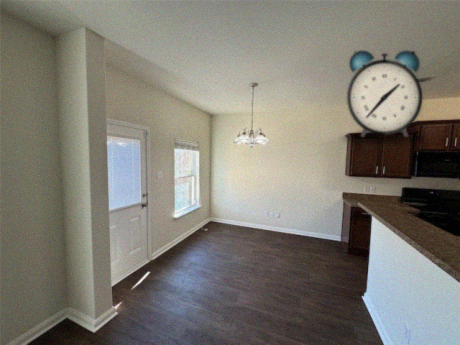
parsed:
1:37
